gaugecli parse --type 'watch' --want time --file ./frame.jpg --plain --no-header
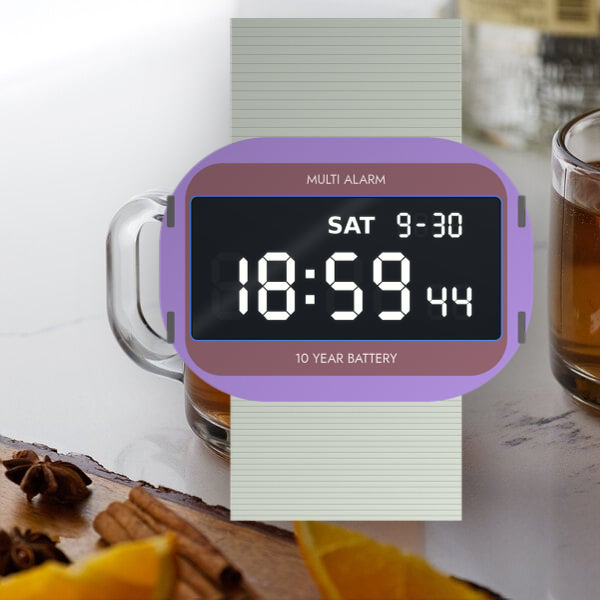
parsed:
18:59:44
